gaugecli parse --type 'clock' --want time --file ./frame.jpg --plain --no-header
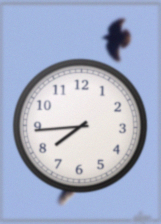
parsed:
7:44
